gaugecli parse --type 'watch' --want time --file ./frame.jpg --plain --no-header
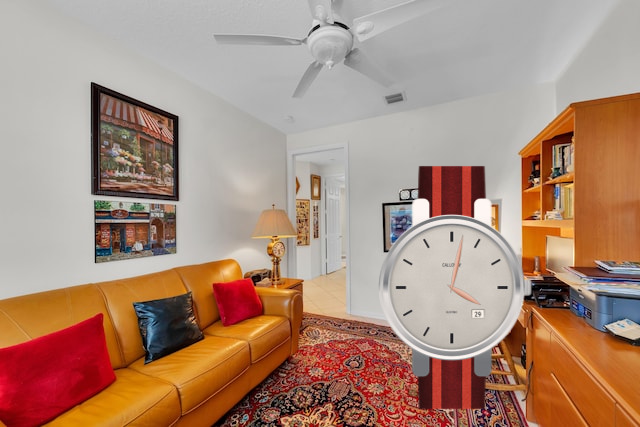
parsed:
4:02
